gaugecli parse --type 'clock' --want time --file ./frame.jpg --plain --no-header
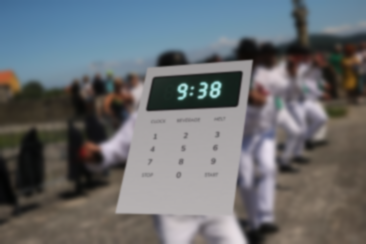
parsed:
9:38
